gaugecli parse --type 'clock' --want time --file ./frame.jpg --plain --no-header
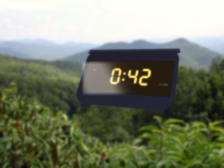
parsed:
0:42
